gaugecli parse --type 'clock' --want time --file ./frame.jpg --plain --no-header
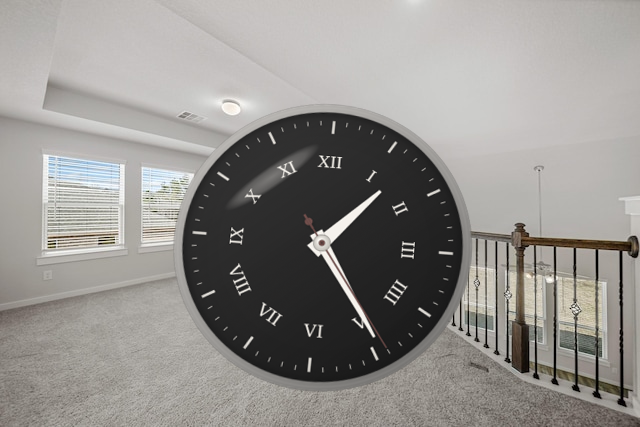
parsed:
1:24:24
